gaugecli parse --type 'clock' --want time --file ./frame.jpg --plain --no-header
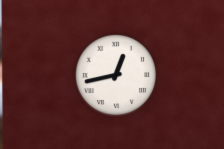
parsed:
12:43
